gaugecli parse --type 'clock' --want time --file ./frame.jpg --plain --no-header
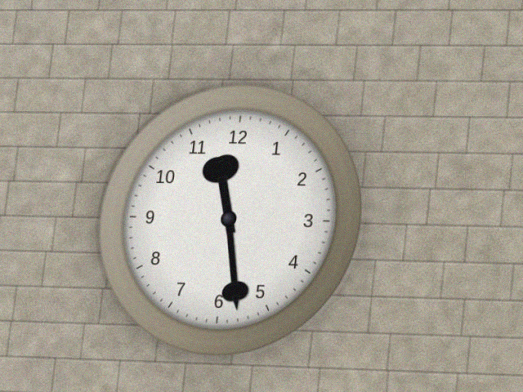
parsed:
11:28
